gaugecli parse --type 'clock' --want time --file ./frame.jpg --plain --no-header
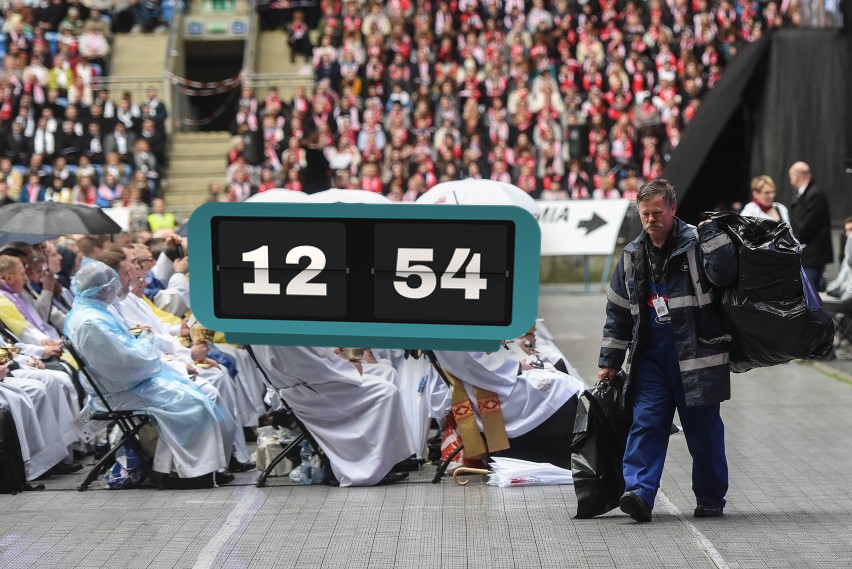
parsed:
12:54
